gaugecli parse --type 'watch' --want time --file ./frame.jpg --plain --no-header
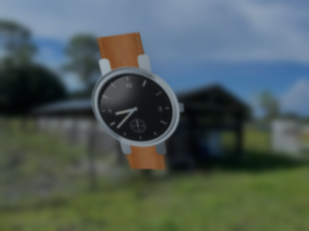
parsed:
8:38
